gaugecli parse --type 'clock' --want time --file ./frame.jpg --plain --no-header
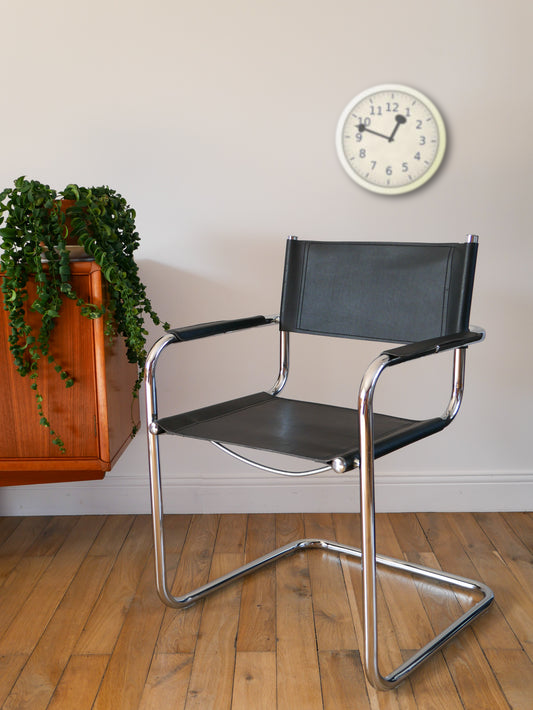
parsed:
12:48
